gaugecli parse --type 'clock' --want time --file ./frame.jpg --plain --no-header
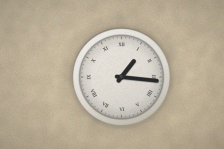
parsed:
1:16
